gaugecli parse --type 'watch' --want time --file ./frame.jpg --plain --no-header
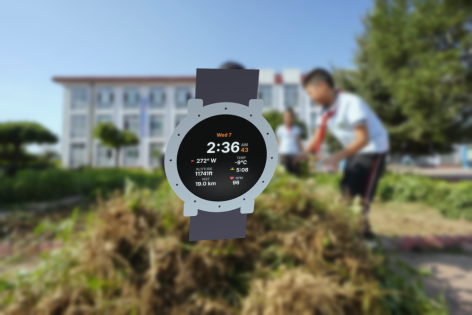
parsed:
2:36
